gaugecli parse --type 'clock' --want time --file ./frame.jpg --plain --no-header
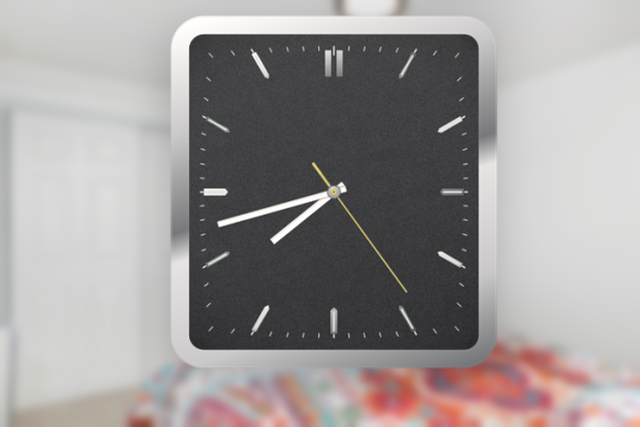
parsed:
7:42:24
